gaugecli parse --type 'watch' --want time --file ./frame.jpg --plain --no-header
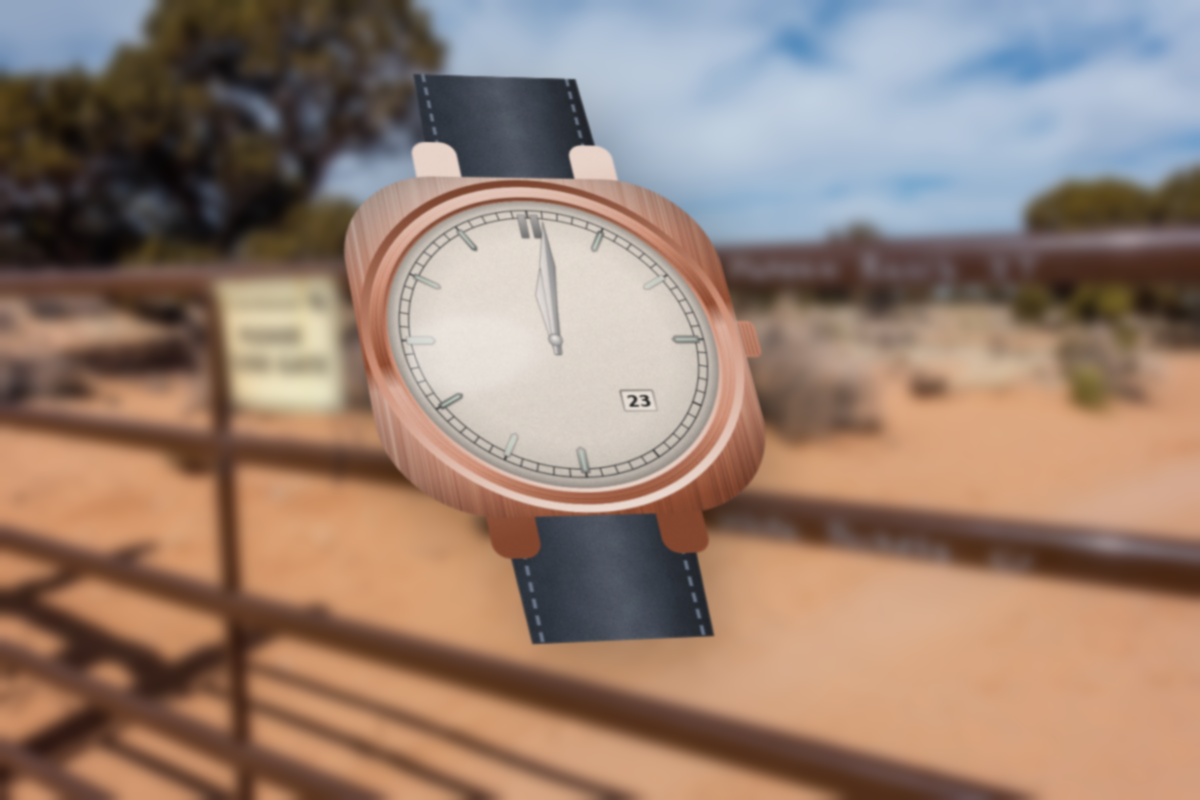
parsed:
12:01
